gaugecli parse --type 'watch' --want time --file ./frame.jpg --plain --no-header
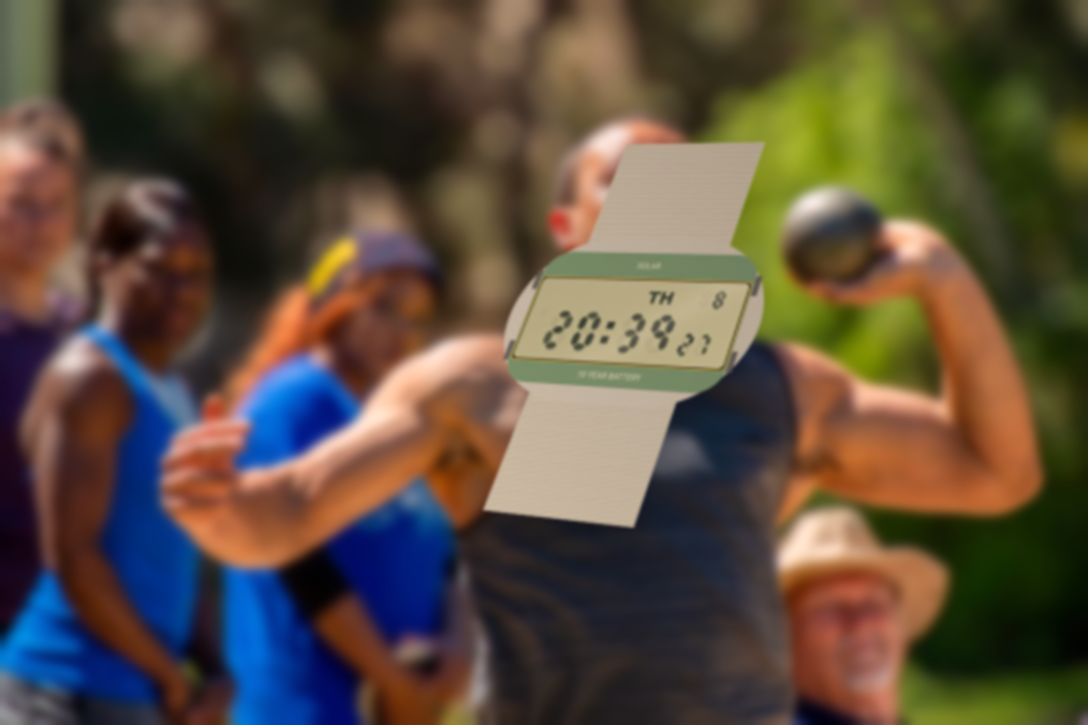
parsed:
20:39:27
